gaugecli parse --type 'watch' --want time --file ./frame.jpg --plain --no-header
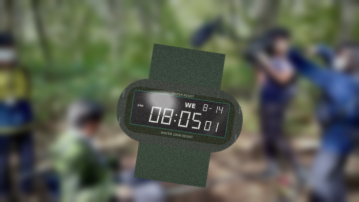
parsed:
8:05:01
